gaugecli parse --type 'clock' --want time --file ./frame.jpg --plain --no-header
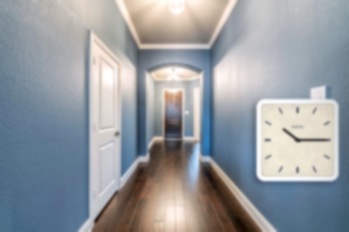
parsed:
10:15
